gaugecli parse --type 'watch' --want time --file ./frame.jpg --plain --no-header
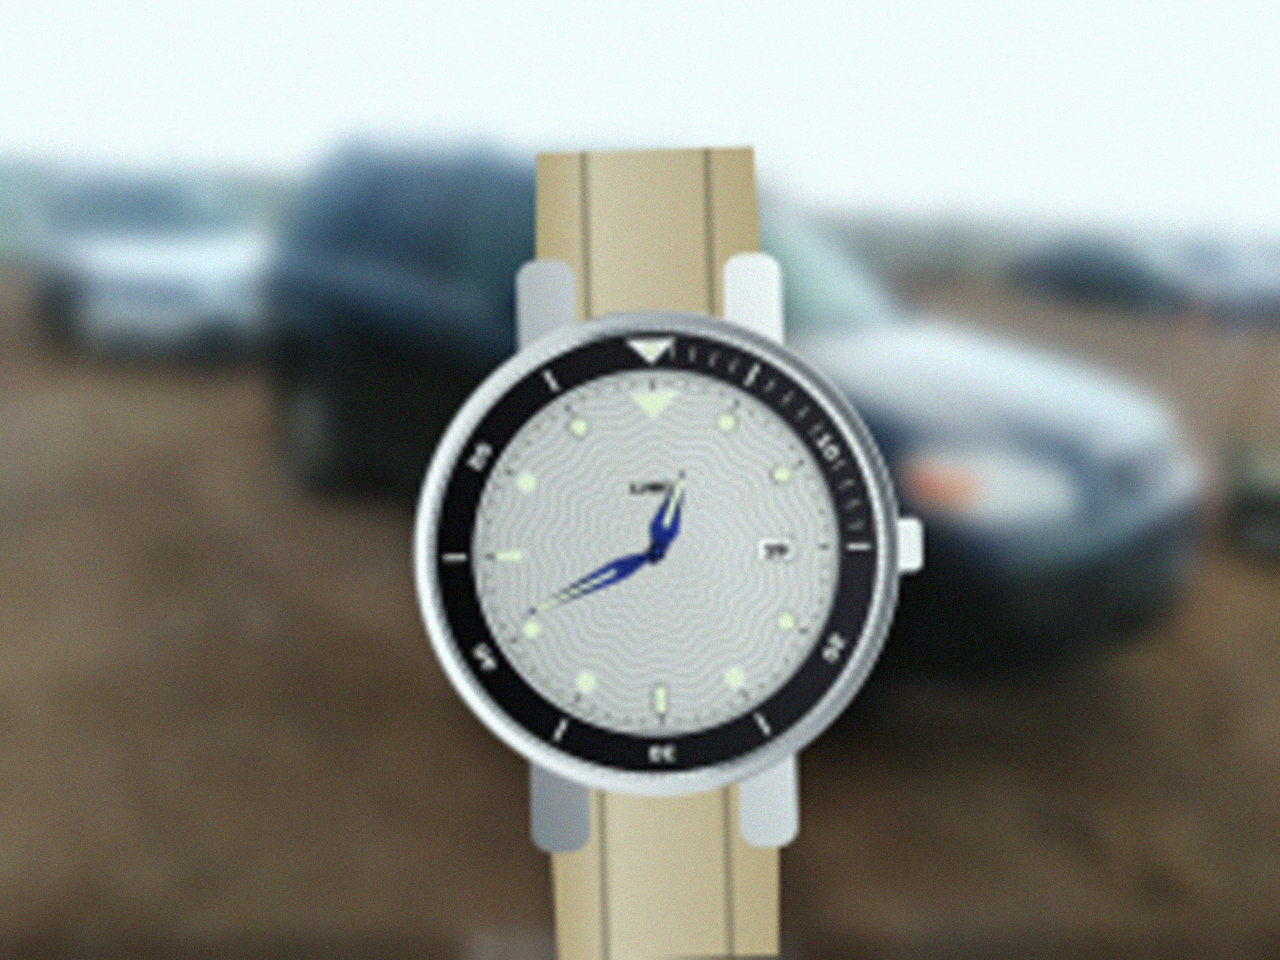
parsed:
12:41
